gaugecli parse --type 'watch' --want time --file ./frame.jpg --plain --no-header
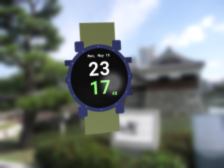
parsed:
23:17
